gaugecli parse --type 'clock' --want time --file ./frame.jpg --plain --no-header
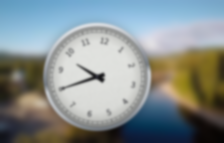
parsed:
9:40
